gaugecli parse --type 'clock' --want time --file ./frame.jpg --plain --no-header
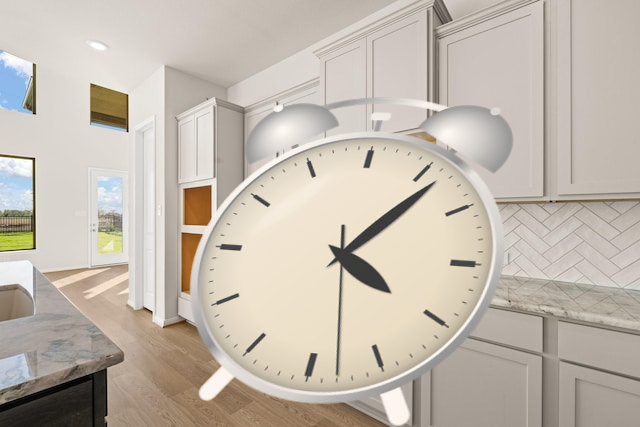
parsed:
4:06:28
